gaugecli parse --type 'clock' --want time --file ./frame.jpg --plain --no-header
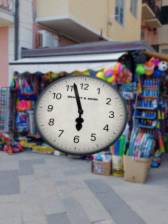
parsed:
5:57
